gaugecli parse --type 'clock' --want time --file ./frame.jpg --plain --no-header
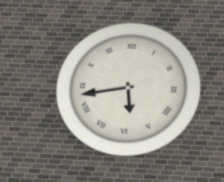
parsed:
5:43
